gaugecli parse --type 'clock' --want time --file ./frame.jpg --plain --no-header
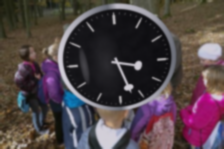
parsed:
3:27
